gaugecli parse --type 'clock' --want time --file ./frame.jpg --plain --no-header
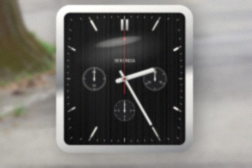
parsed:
2:25
